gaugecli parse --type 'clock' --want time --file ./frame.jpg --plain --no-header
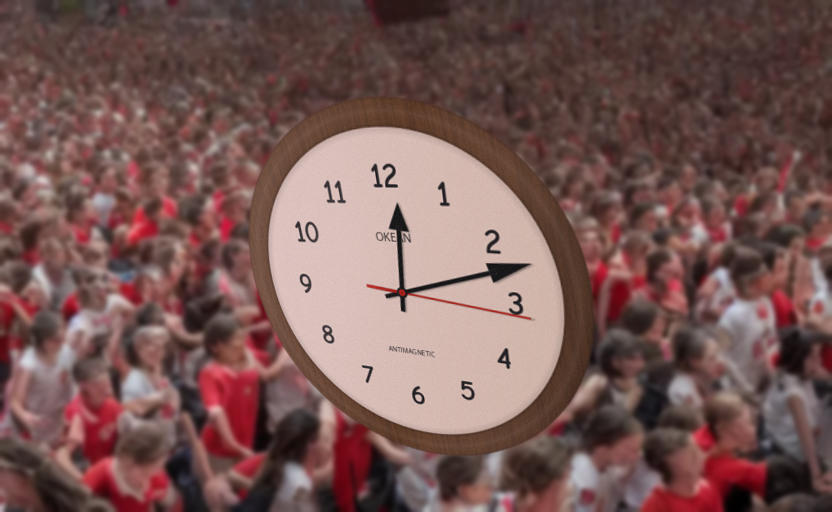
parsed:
12:12:16
